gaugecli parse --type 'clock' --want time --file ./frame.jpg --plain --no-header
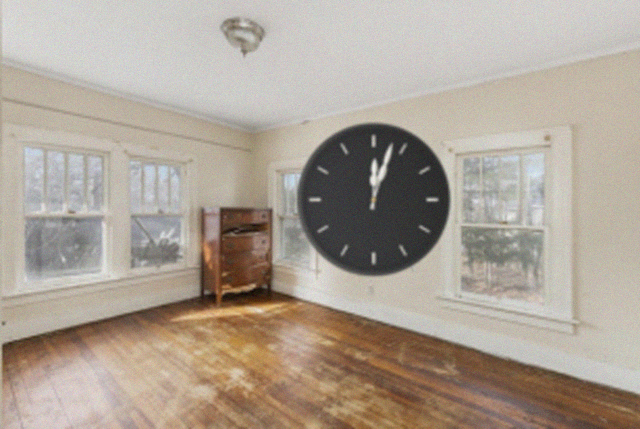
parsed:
12:03
